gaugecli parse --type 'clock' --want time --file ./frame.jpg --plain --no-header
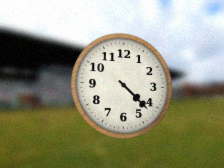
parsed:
4:22
